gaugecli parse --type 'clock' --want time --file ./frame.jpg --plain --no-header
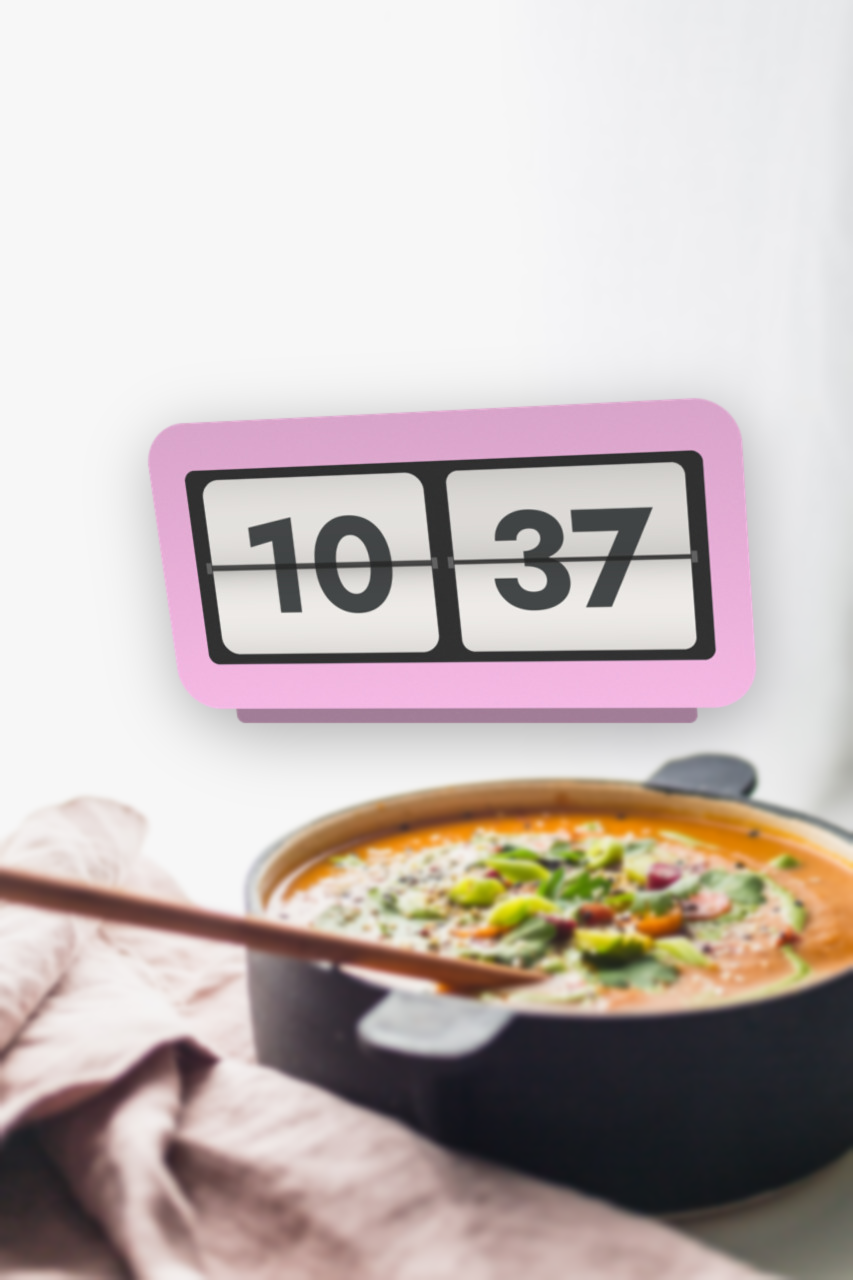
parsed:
10:37
